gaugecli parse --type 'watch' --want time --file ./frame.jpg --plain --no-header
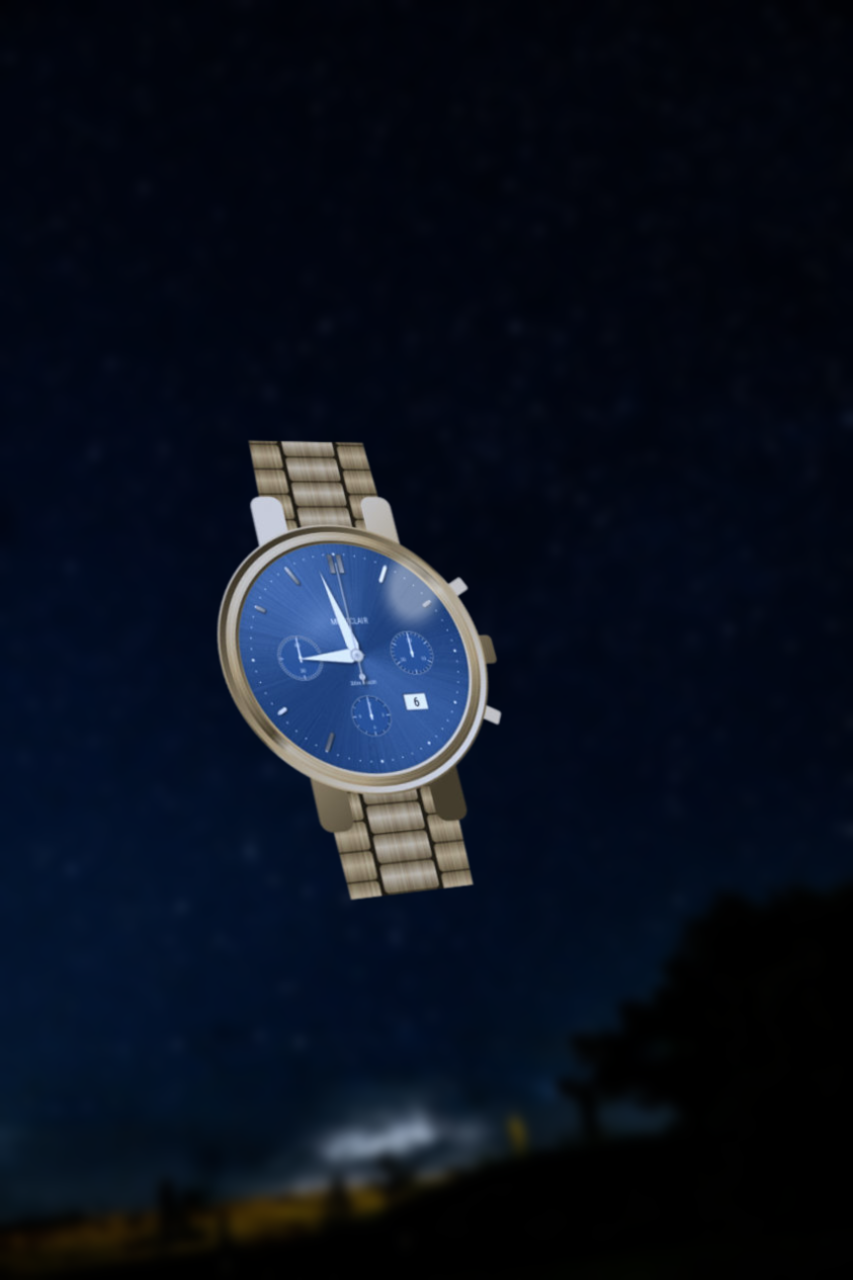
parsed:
8:58
